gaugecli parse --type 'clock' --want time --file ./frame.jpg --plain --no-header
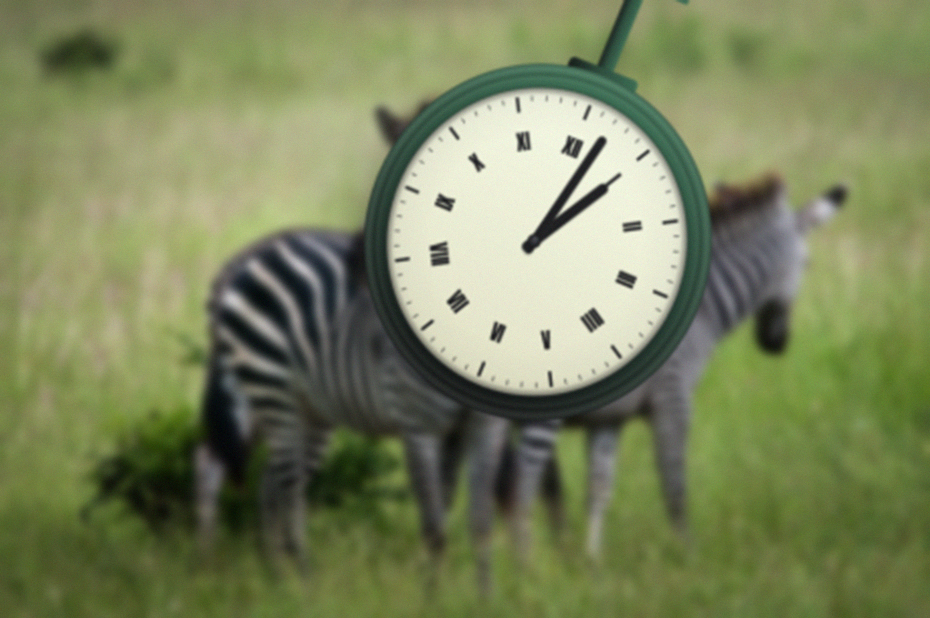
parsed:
1:02
